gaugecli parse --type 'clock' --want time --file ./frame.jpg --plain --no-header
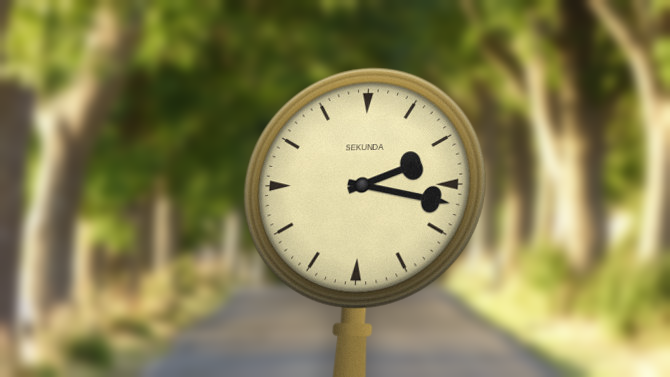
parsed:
2:17
